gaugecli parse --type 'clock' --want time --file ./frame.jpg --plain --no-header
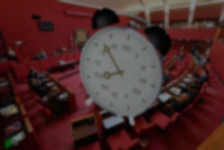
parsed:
7:52
